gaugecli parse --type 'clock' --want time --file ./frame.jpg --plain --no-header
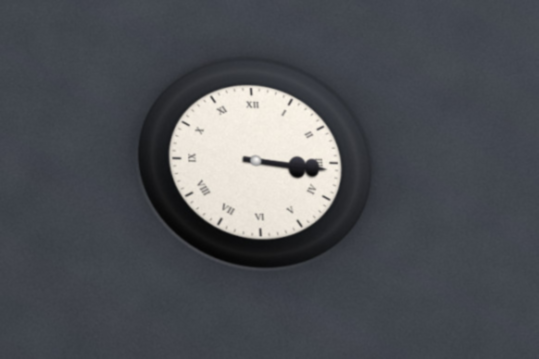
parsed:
3:16
